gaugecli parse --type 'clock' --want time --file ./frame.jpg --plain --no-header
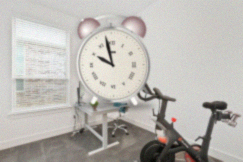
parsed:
9:58
